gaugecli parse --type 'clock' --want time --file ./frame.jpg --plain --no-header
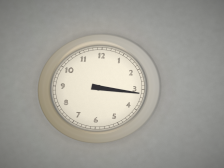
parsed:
3:16
